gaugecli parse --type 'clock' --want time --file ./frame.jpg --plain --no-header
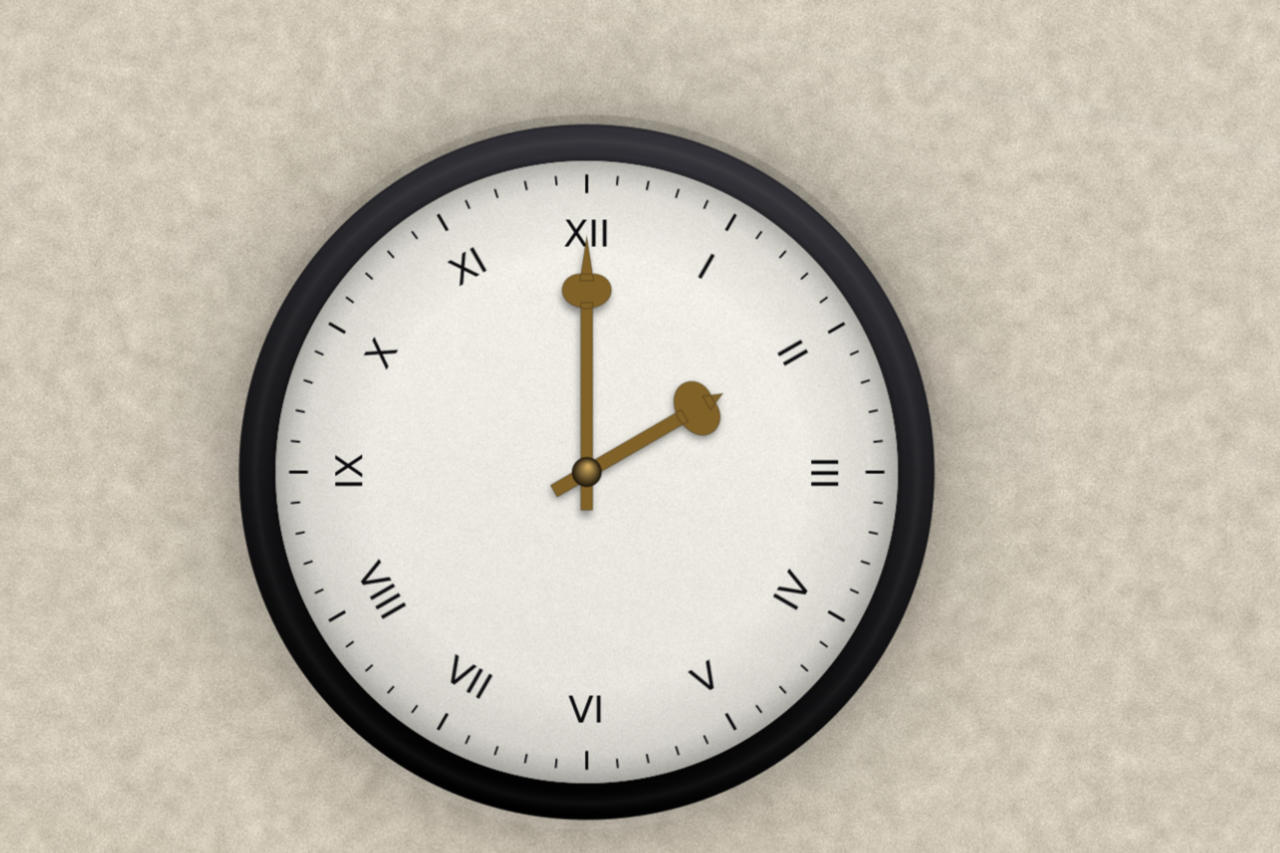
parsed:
2:00
